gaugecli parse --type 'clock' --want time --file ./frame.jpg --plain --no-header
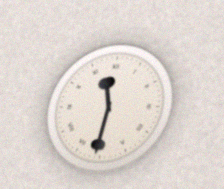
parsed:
11:31
